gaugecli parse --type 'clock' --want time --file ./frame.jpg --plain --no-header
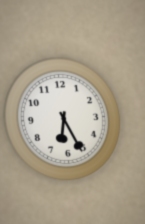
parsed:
6:26
